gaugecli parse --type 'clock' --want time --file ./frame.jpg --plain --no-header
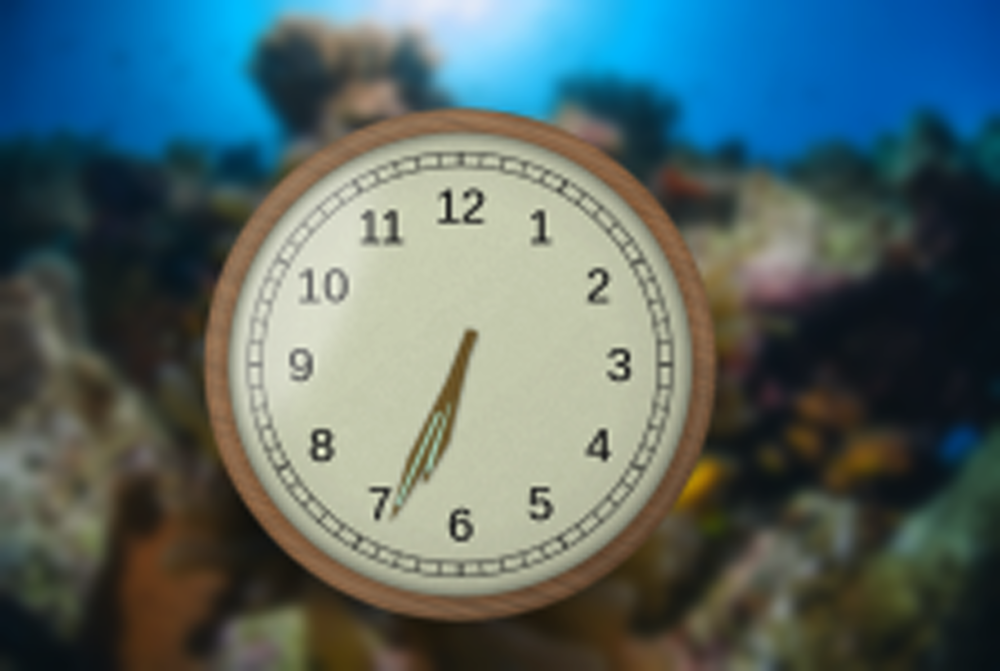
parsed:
6:34
